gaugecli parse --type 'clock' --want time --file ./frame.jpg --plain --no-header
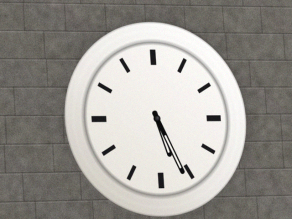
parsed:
5:26
